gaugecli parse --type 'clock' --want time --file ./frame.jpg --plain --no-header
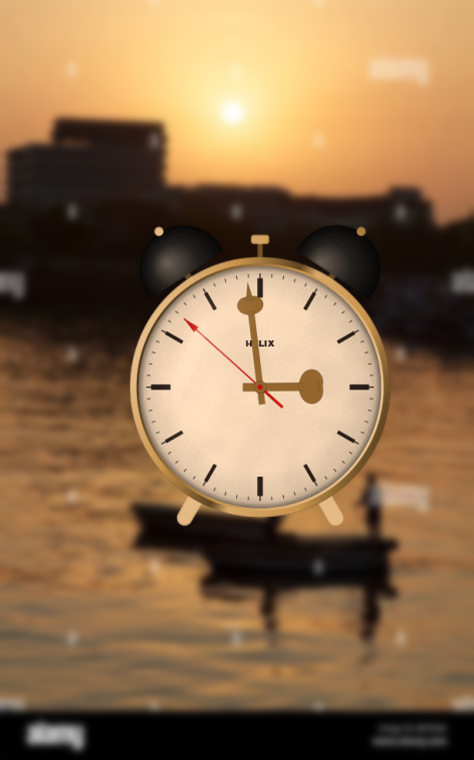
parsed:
2:58:52
